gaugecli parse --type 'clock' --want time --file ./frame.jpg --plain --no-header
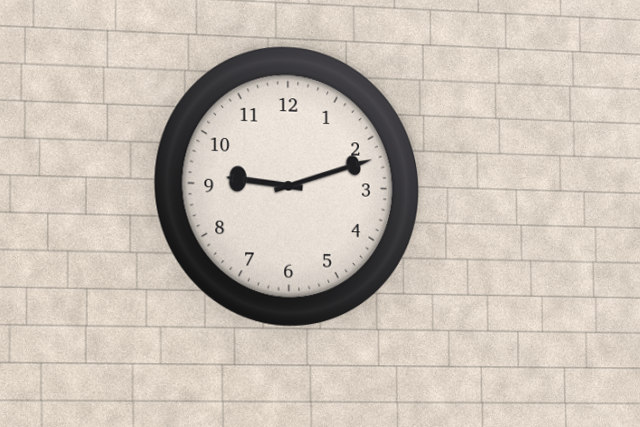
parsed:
9:12
